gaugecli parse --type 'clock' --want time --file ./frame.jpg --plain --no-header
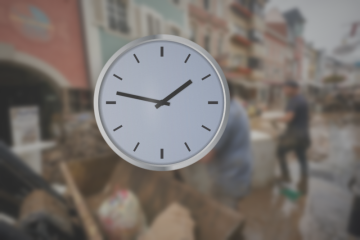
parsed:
1:47
